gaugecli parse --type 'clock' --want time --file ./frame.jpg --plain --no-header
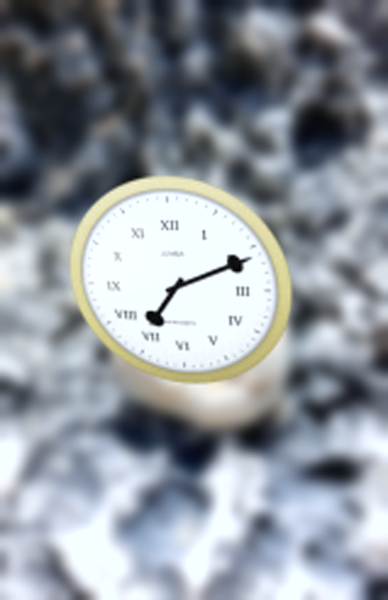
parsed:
7:11
